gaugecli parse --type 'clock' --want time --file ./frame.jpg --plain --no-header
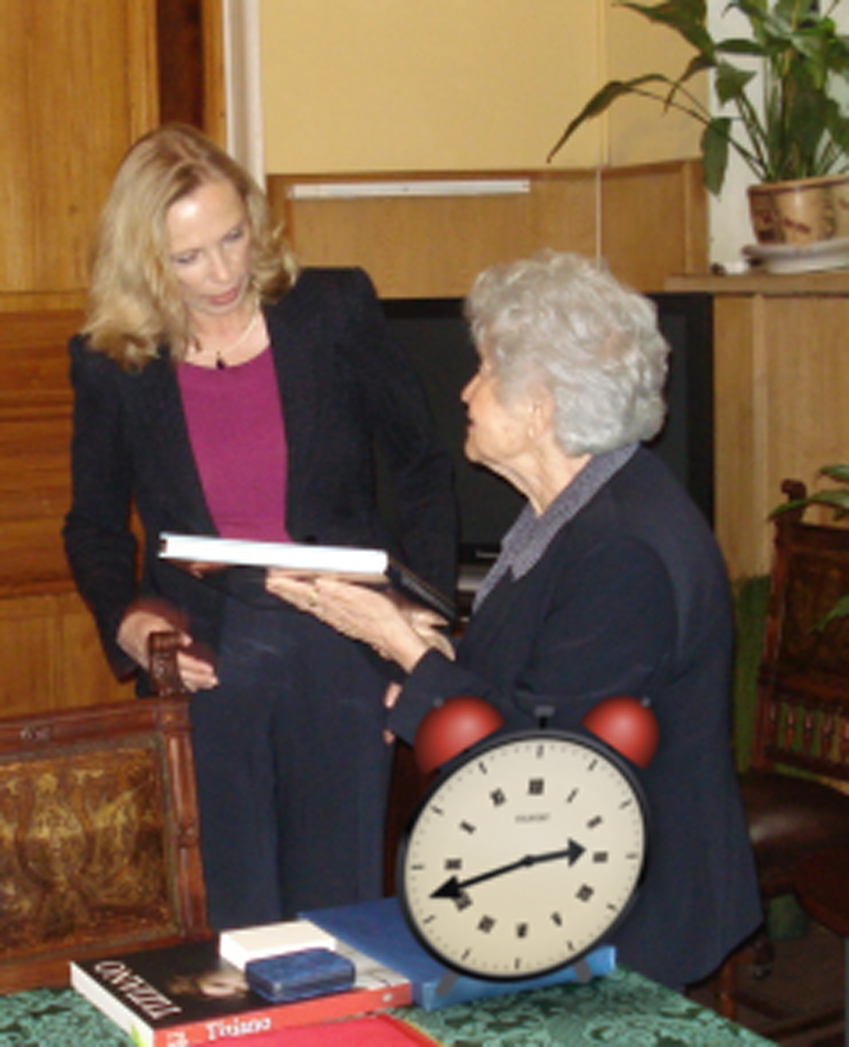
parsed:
2:42
